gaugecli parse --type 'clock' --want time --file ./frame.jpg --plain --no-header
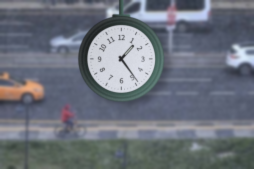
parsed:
1:24
